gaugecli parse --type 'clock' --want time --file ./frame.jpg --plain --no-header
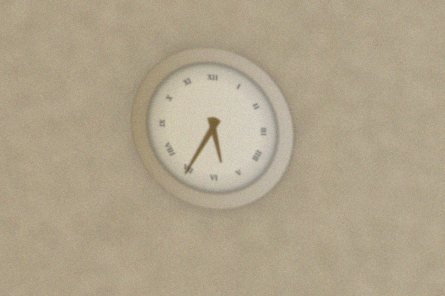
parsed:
5:35
